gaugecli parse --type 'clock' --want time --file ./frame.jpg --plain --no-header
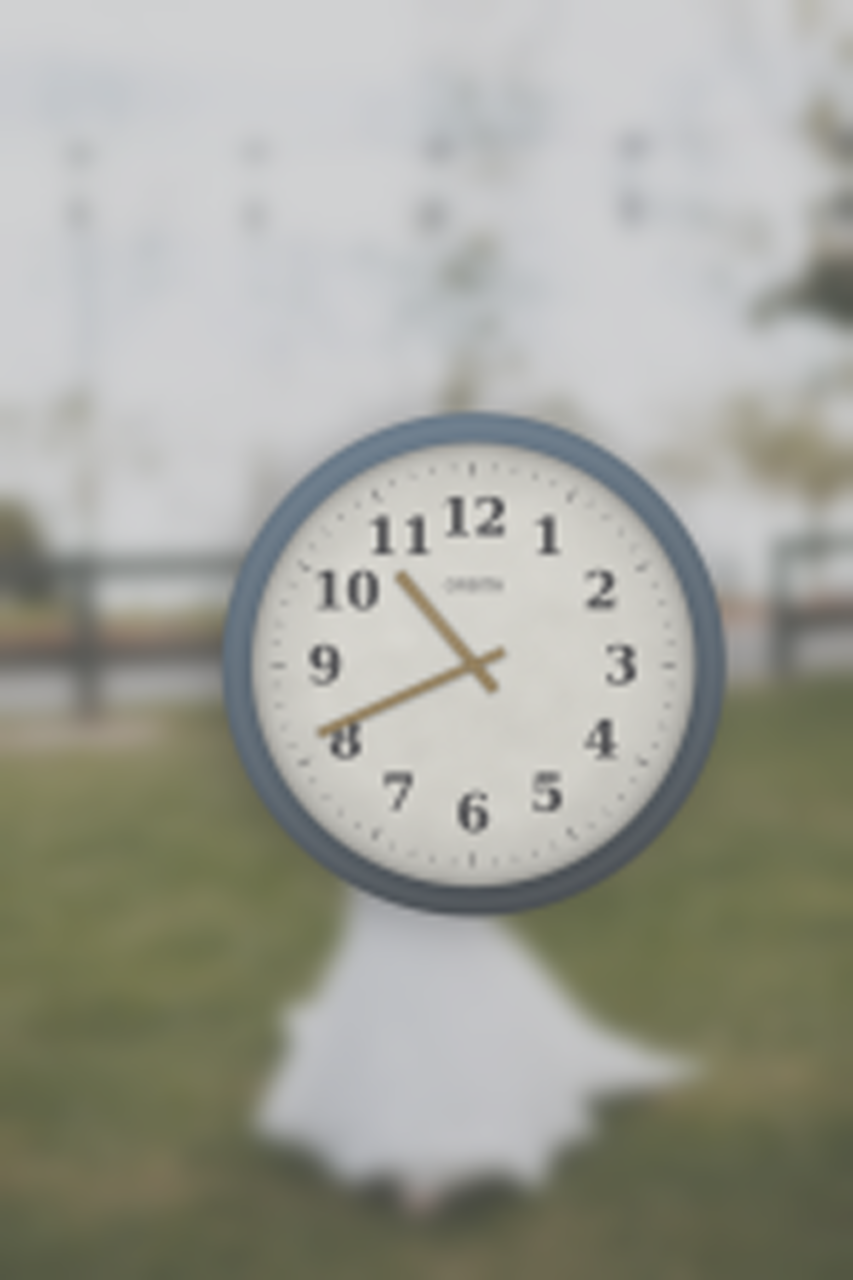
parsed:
10:41
